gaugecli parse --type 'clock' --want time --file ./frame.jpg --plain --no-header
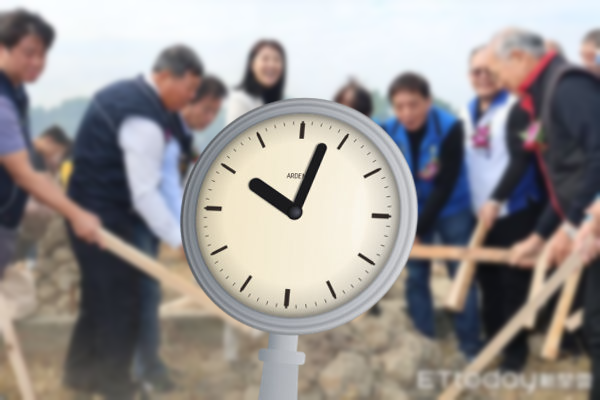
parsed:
10:03
